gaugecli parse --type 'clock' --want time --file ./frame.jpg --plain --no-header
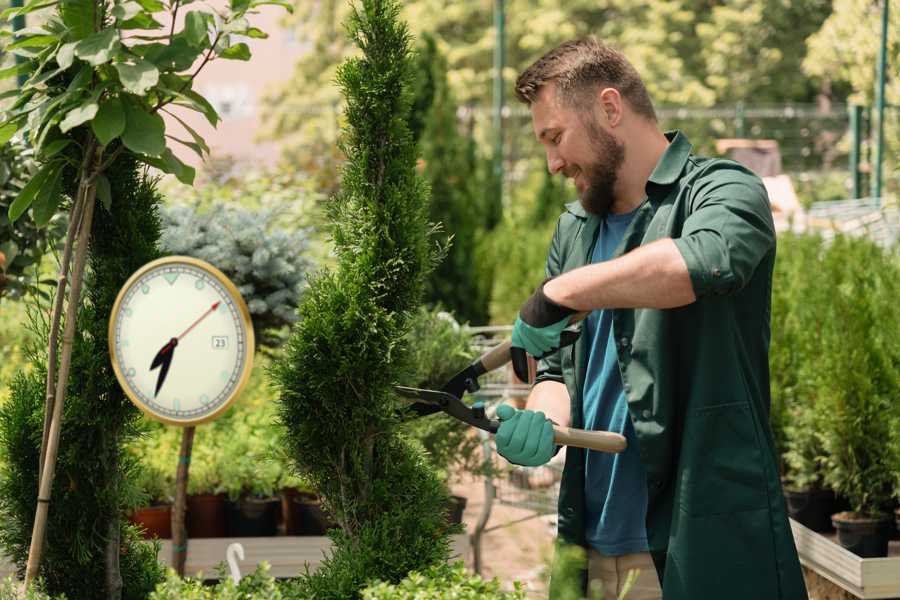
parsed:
7:34:09
